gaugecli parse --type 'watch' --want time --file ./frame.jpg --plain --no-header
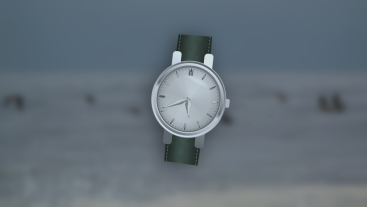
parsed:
5:41
